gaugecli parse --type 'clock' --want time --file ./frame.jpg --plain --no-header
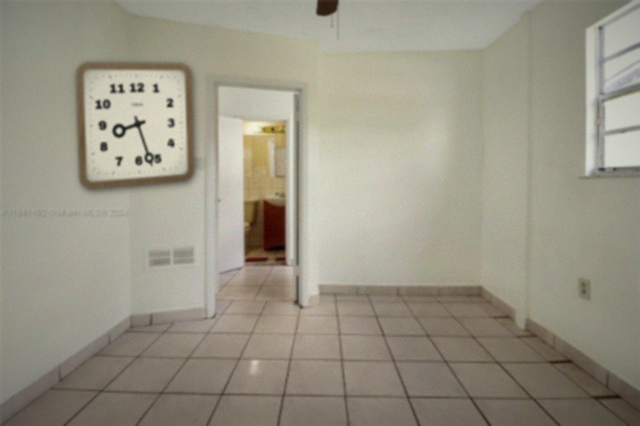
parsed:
8:27
